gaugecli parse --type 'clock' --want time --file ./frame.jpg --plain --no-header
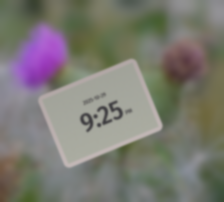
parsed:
9:25
